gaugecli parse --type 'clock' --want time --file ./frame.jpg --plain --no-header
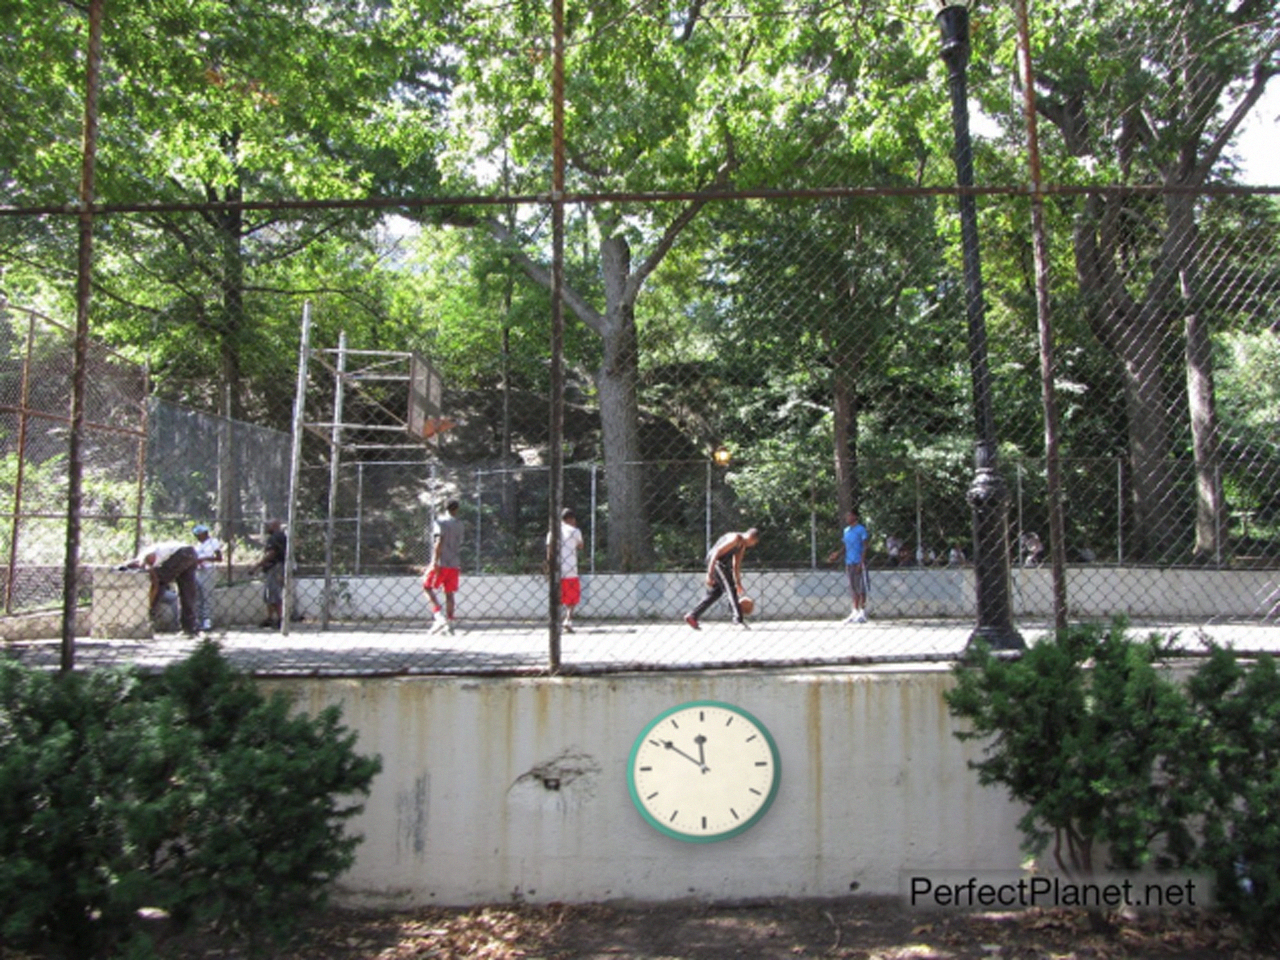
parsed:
11:51
